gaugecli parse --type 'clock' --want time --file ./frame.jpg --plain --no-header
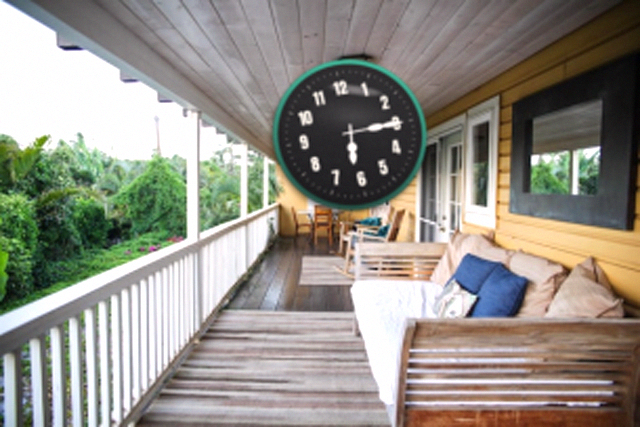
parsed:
6:15
